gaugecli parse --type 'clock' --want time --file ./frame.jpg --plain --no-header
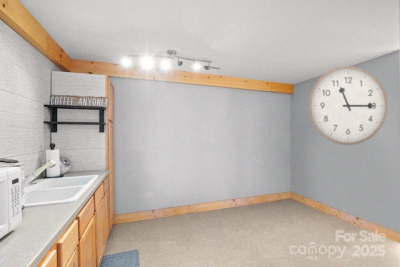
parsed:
11:15
